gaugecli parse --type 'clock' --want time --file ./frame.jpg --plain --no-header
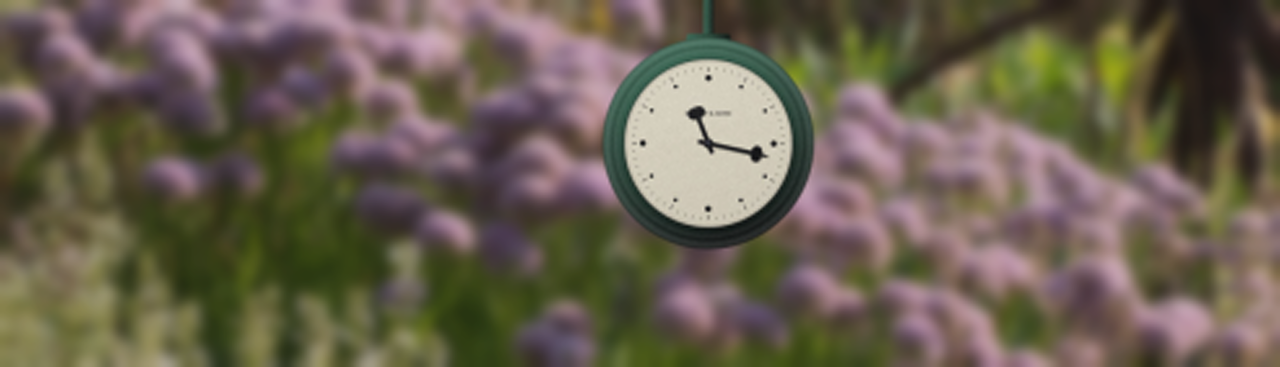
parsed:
11:17
